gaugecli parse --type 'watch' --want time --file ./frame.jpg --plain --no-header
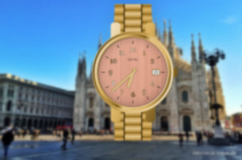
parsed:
6:38
